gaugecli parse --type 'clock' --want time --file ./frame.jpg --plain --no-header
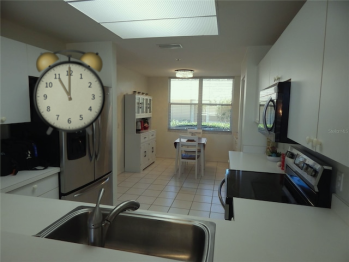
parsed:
11:00
